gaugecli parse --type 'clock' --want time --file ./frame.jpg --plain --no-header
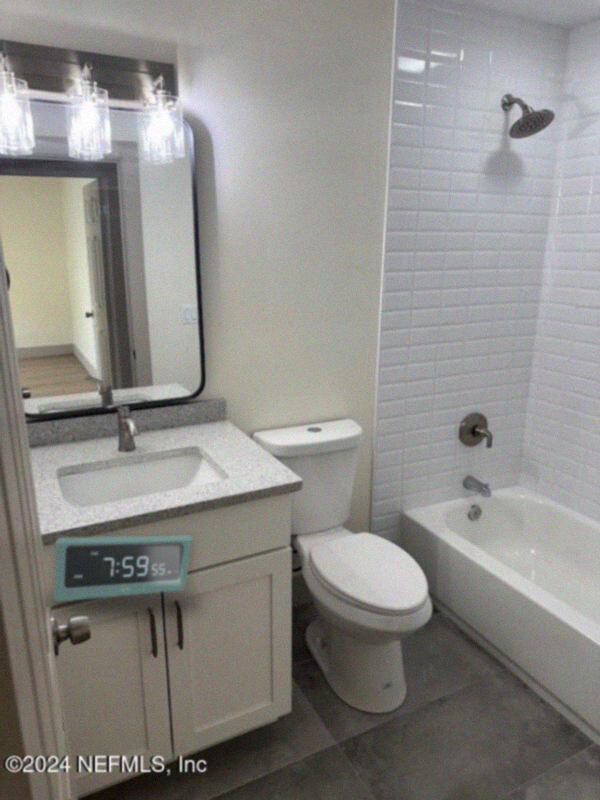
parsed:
7:59
